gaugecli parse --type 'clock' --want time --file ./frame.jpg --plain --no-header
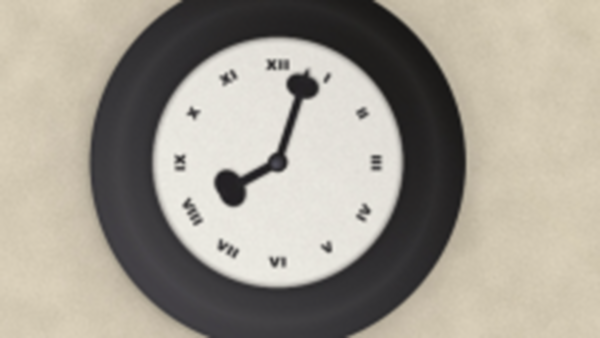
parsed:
8:03
